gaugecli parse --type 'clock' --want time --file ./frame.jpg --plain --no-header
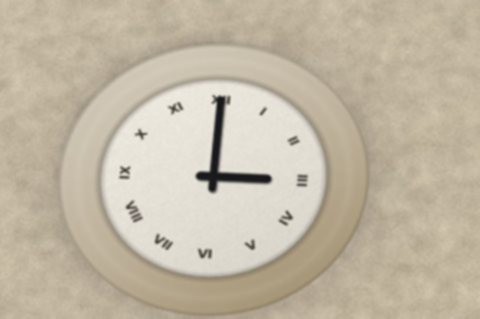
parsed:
3:00
